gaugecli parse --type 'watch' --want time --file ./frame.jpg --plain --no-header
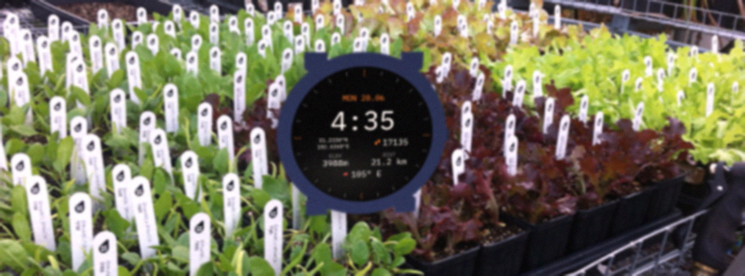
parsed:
4:35
